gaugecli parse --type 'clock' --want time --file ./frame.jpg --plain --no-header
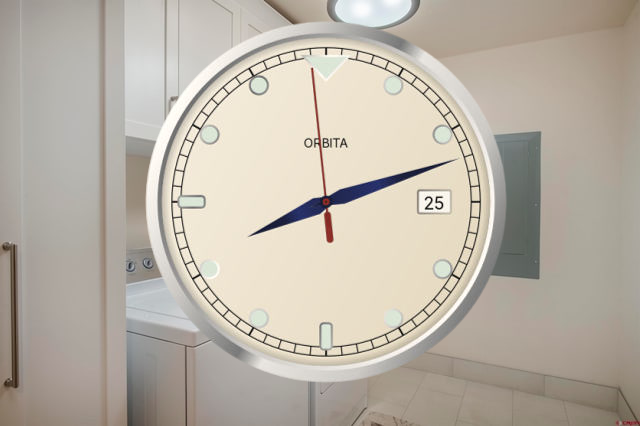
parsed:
8:11:59
